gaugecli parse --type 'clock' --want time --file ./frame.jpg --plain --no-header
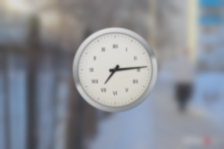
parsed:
7:14
